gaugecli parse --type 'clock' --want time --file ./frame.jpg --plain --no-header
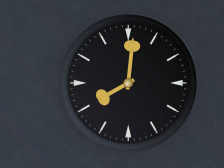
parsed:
8:01
